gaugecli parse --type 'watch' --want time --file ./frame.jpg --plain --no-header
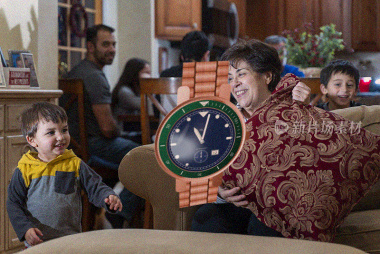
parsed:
11:02
